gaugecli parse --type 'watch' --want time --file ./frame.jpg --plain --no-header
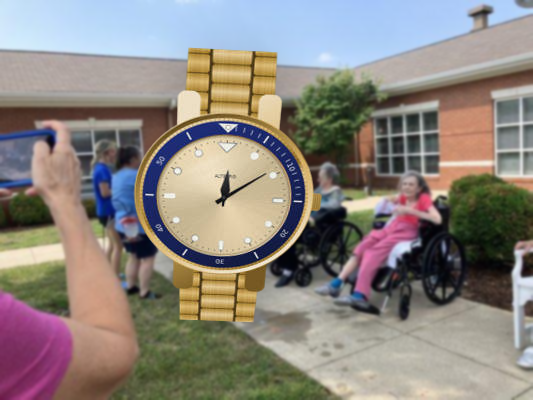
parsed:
12:09
